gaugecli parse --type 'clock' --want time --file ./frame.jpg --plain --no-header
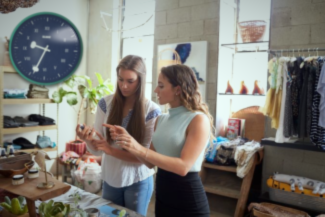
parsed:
9:34
